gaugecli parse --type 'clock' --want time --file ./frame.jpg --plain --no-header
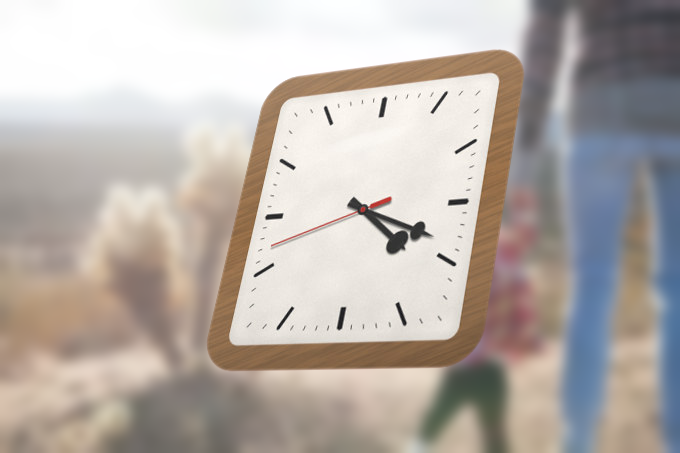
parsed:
4:18:42
